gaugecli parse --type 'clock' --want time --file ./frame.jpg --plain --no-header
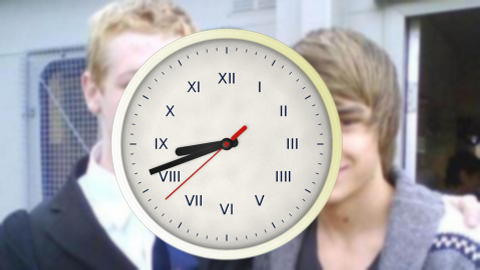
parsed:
8:41:38
